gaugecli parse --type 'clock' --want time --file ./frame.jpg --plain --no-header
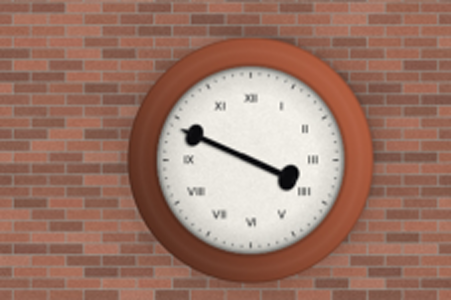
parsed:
3:49
